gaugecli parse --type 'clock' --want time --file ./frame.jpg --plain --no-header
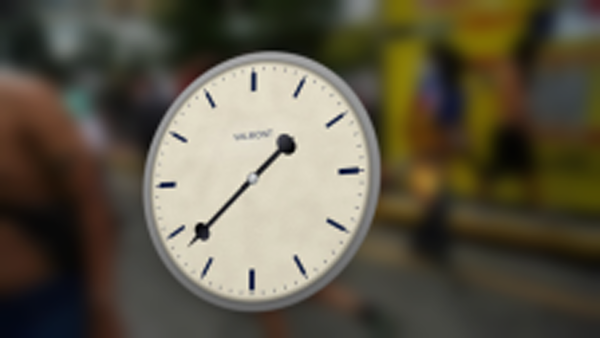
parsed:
1:38
